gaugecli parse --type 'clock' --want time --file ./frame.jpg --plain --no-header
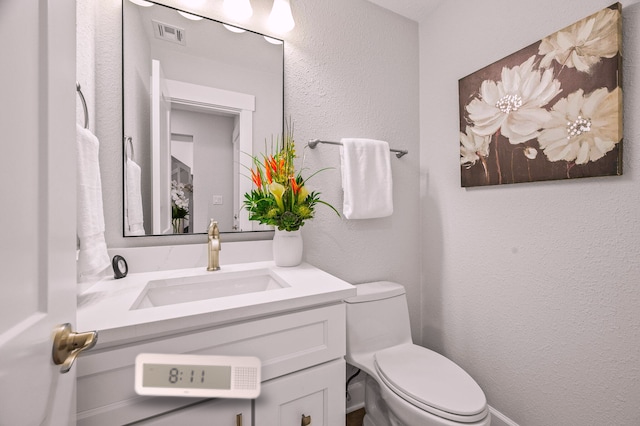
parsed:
8:11
